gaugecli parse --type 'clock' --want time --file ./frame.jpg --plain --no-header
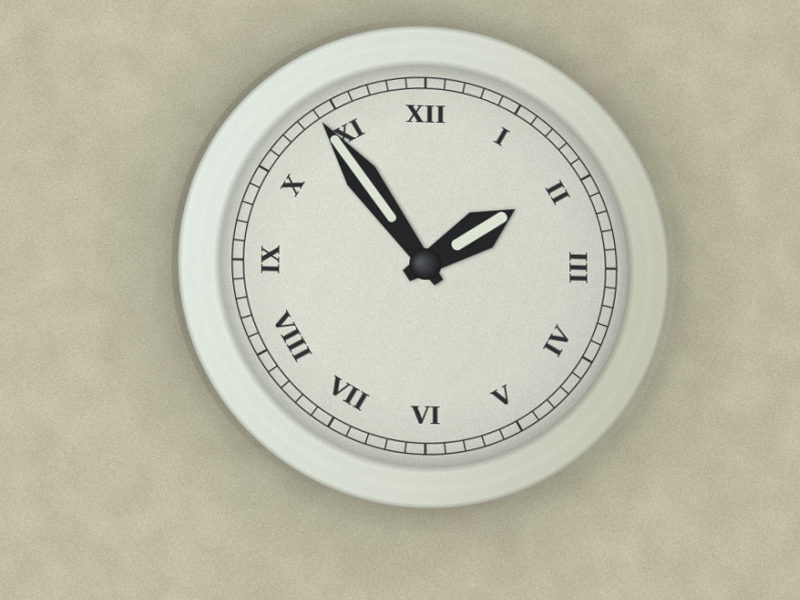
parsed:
1:54
